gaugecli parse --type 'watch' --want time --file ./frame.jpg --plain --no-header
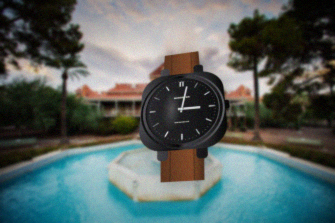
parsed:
3:02
